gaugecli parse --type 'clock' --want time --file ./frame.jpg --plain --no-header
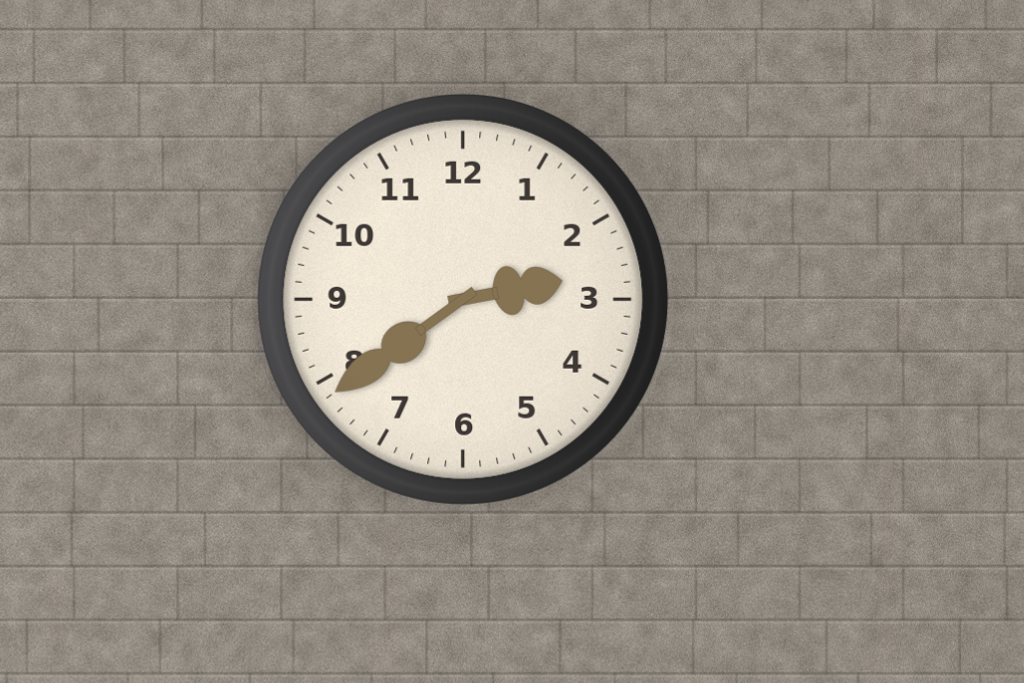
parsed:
2:39
